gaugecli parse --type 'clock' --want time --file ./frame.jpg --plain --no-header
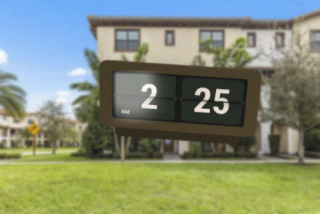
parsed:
2:25
